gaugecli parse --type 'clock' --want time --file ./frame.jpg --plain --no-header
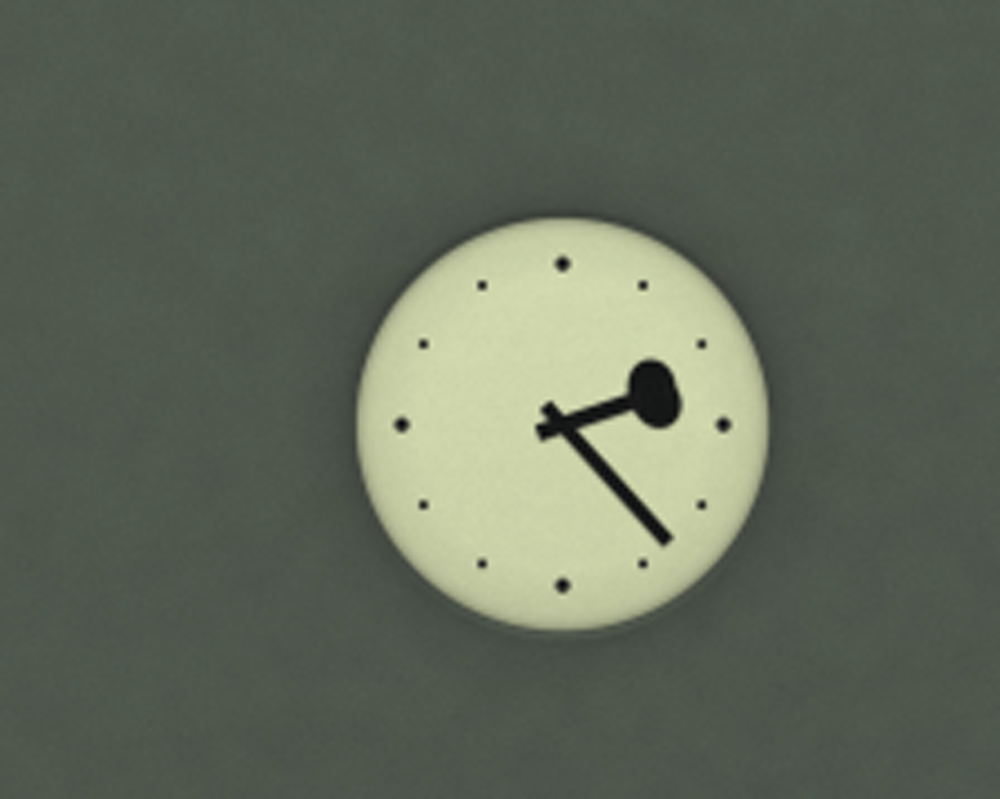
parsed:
2:23
